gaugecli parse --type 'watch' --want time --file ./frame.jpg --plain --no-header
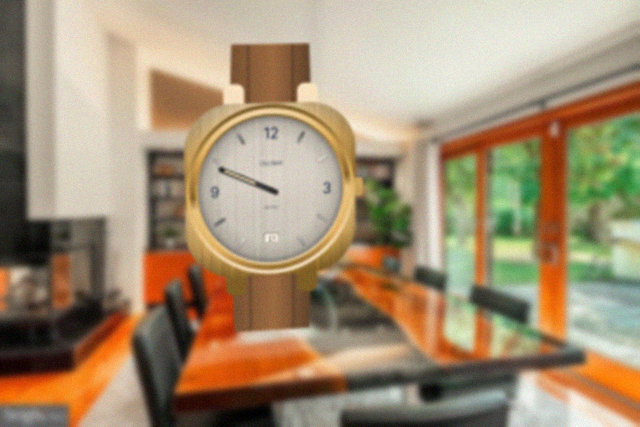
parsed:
9:49
